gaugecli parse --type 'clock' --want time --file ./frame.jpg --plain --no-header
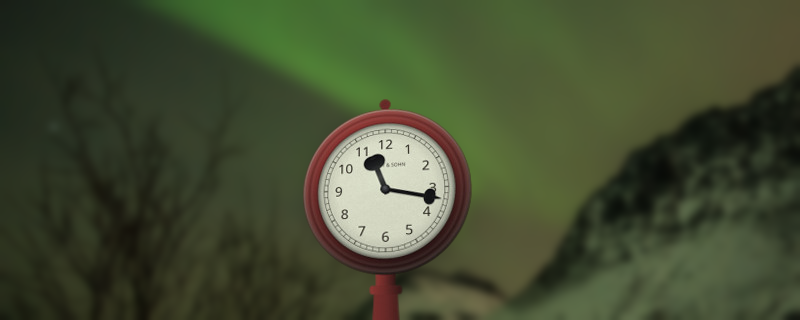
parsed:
11:17
